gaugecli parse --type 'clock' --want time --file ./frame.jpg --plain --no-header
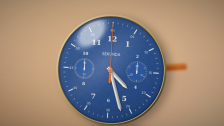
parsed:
4:27
